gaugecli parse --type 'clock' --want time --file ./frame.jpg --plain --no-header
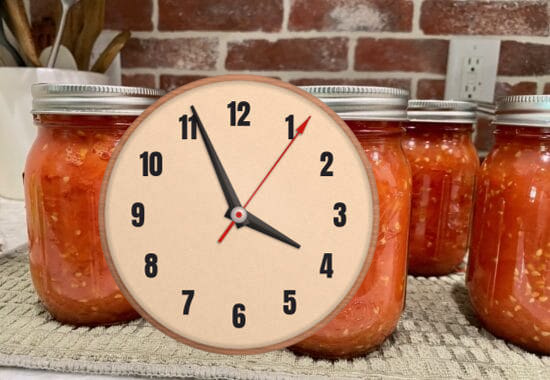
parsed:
3:56:06
